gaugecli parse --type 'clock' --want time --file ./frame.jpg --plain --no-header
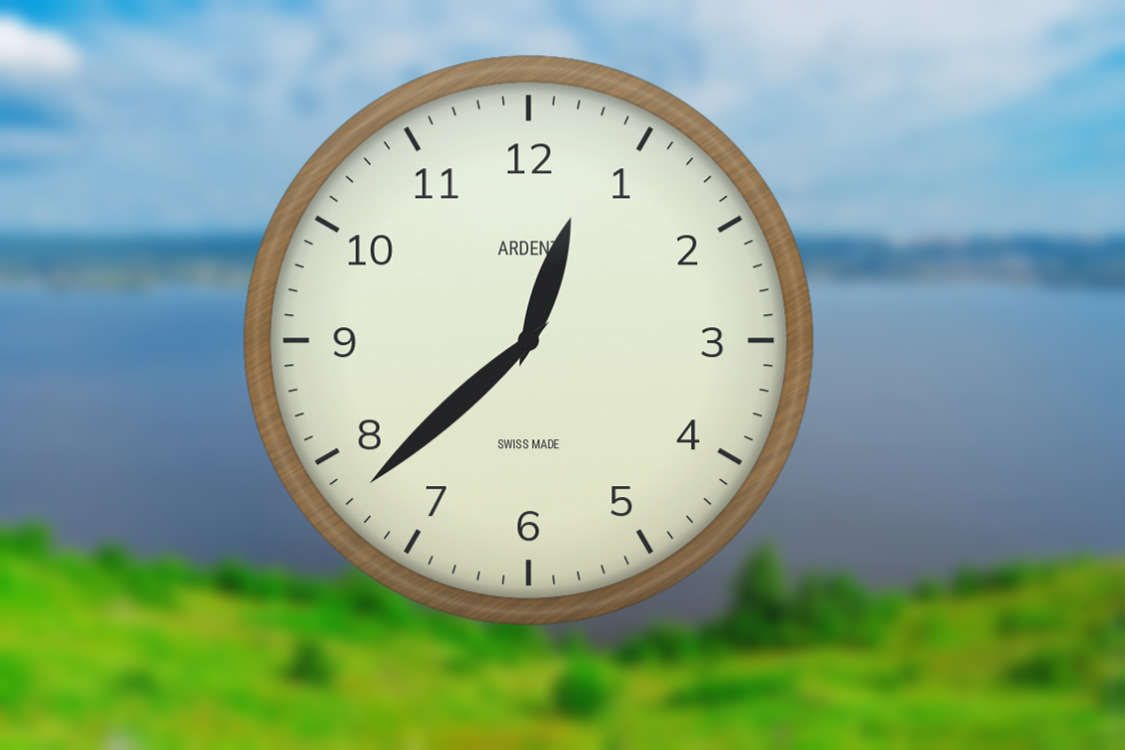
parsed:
12:38
